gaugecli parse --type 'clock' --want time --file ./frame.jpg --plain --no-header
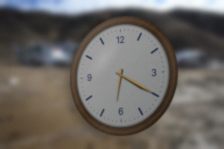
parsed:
6:20
